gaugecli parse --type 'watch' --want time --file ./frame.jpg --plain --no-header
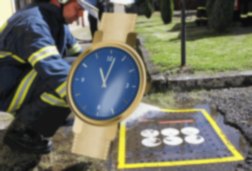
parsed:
11:02
